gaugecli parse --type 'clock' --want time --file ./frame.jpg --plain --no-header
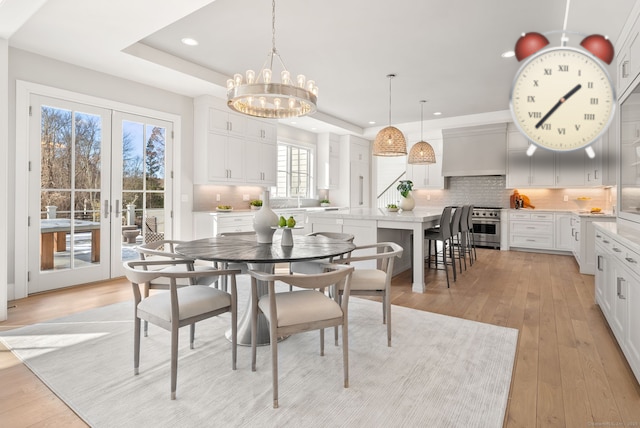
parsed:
1:37
